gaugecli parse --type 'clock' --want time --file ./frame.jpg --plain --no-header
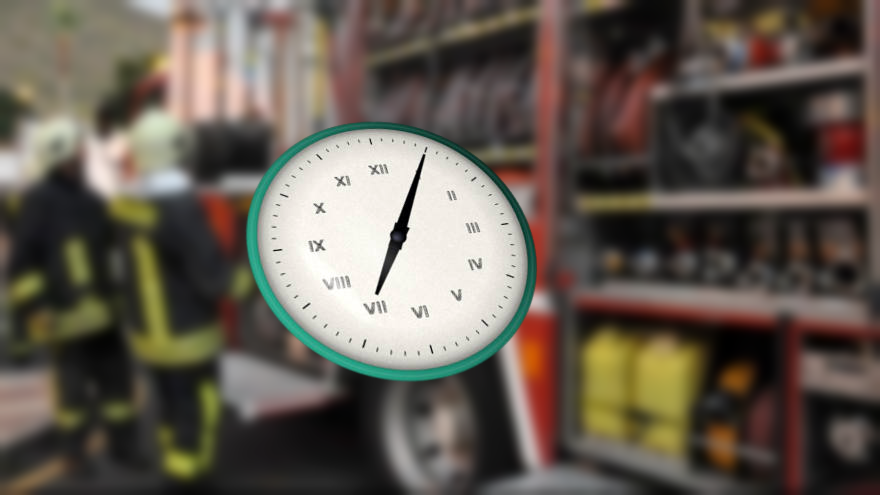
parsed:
7:05
